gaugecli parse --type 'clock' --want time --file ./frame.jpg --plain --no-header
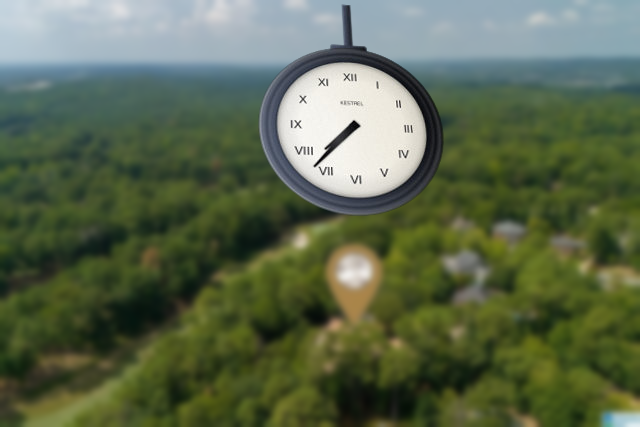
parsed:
7:37
